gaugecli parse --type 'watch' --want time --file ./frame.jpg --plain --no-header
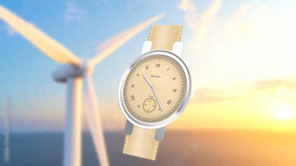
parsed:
10:24
